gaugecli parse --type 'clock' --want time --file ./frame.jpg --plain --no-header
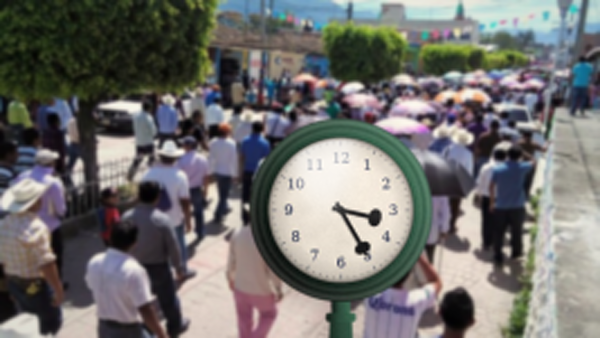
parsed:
3:25
